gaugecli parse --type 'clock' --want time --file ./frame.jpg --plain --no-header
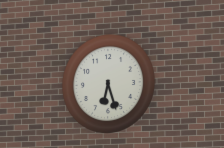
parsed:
6:27
